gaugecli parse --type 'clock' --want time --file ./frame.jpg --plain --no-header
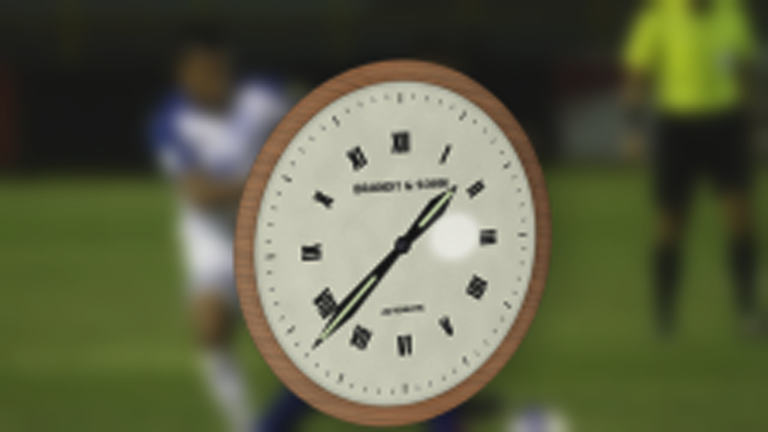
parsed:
1:38
